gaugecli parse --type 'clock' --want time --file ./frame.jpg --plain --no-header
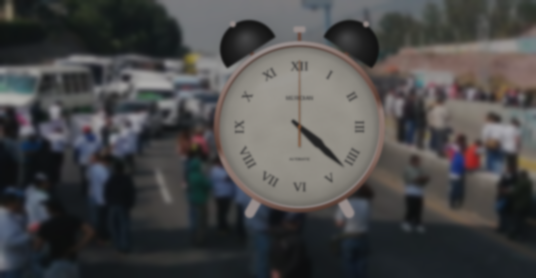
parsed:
4:22:00
